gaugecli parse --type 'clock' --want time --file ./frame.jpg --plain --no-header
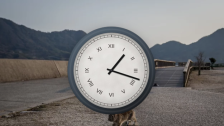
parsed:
1:18
